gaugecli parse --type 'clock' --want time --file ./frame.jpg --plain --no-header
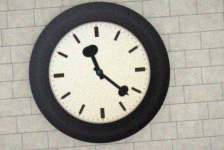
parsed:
11:22
